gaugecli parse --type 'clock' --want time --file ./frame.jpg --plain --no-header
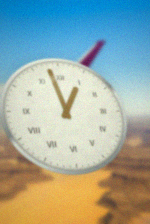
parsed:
12:58
